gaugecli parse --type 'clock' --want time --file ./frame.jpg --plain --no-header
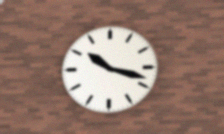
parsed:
10:18
